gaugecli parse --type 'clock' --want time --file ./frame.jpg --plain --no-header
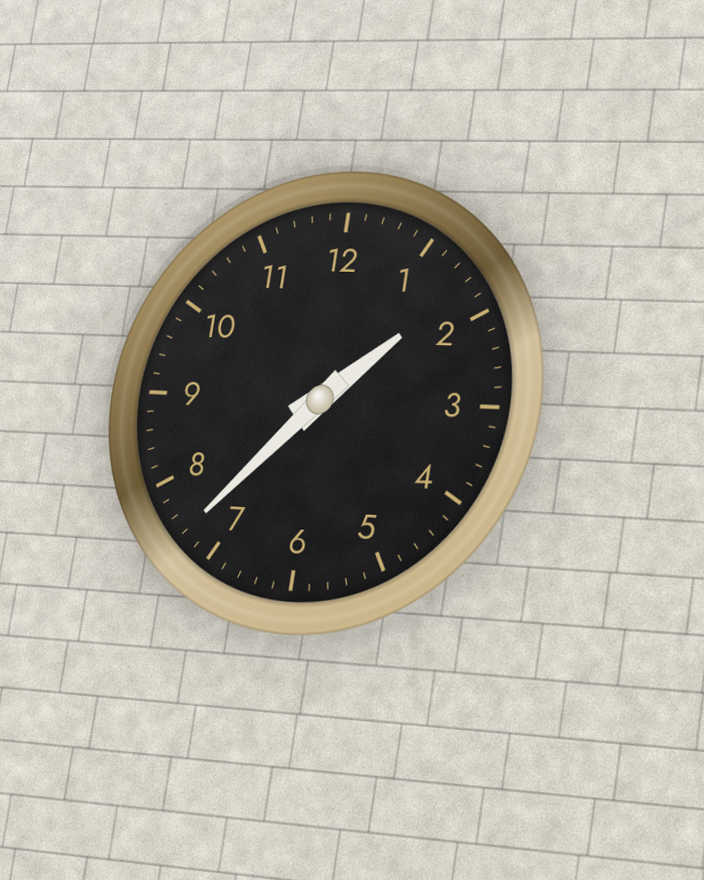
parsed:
1:37
